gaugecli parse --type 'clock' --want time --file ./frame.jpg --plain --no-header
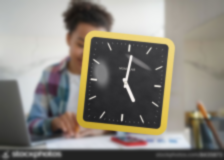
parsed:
5:01
